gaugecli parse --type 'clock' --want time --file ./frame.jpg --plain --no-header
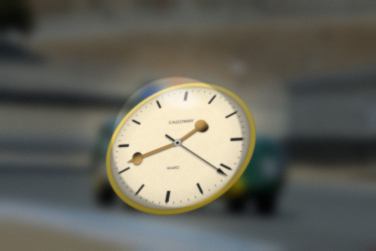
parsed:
1:41:21
